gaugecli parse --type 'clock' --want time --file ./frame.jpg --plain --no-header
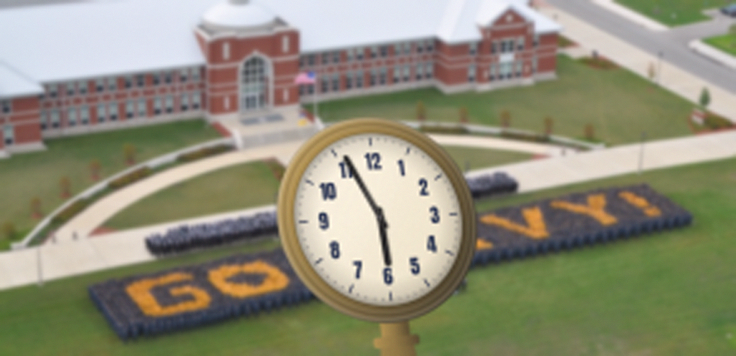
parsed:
5:56
